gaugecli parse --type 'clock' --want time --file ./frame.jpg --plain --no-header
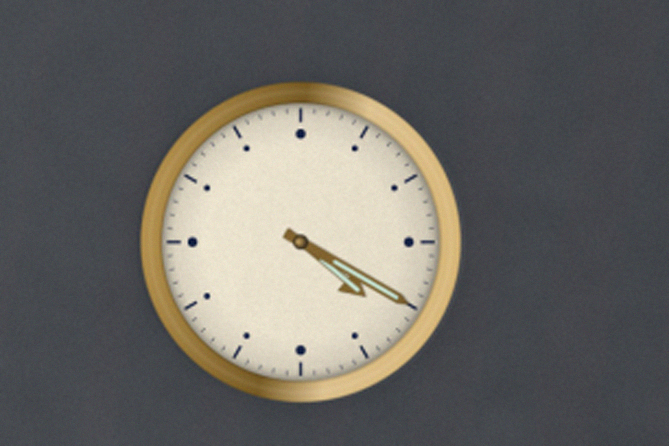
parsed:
4:20
